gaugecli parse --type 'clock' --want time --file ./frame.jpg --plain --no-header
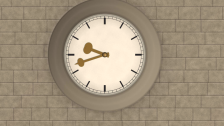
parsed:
9:42
